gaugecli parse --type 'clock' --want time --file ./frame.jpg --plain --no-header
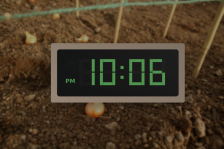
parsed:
10:06
